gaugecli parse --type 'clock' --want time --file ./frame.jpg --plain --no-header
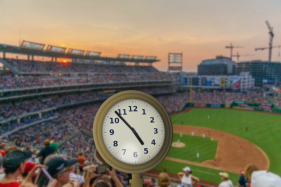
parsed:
4:53
